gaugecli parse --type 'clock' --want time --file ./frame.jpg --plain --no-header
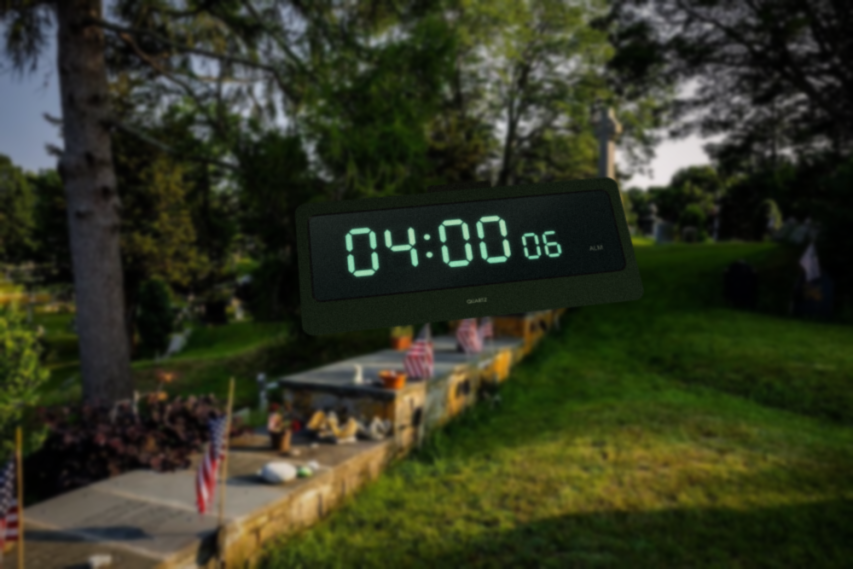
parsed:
4:00:06
